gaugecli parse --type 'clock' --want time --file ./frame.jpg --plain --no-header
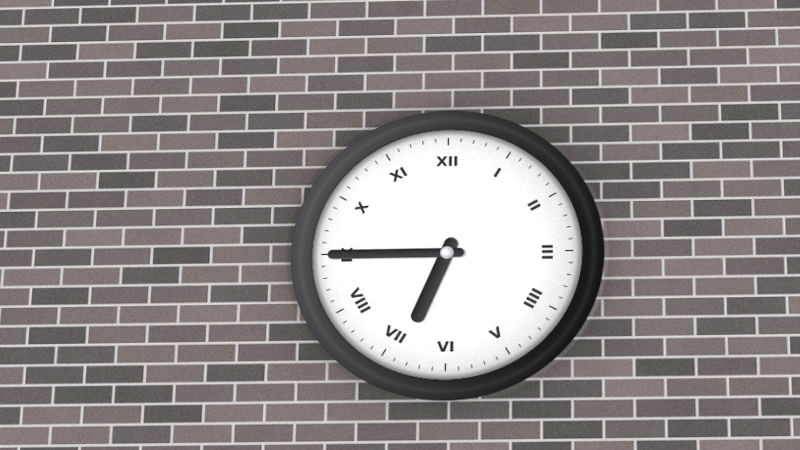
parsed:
6:45
